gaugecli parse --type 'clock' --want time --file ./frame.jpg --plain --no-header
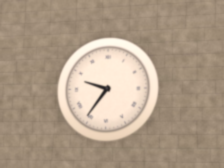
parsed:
9:36
